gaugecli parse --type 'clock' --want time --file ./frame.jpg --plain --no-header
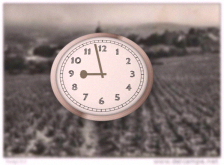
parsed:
8:58
